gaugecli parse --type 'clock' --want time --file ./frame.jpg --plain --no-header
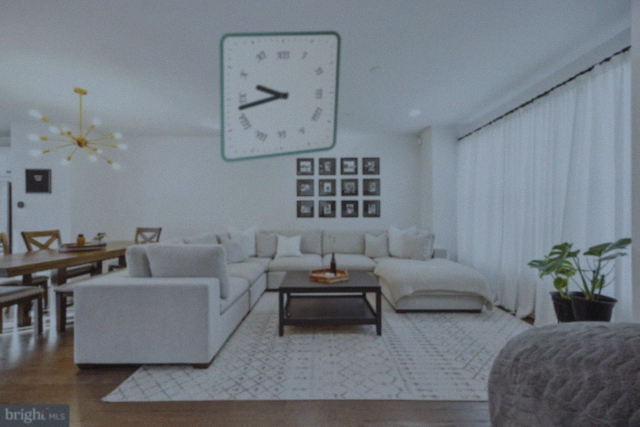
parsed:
9:43
